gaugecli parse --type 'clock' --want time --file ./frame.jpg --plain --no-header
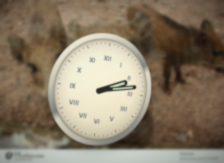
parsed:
2:13
